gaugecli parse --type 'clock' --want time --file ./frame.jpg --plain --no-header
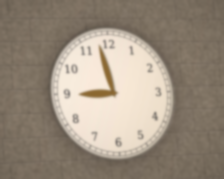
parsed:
8:58
